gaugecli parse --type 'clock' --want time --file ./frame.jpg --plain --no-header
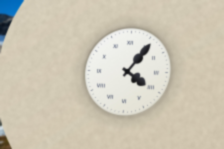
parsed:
4:06
